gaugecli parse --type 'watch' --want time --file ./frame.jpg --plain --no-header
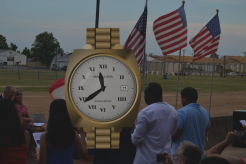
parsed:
11:39
